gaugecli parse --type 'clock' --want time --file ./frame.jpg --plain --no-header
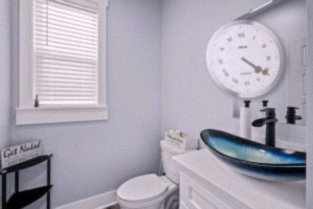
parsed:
4:21
